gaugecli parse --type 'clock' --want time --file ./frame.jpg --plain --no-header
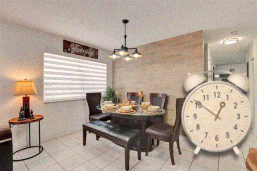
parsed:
12:51
